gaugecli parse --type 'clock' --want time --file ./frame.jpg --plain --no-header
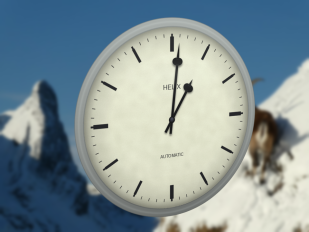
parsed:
1:01
